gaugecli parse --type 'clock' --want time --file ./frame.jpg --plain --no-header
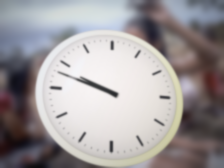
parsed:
9:48
